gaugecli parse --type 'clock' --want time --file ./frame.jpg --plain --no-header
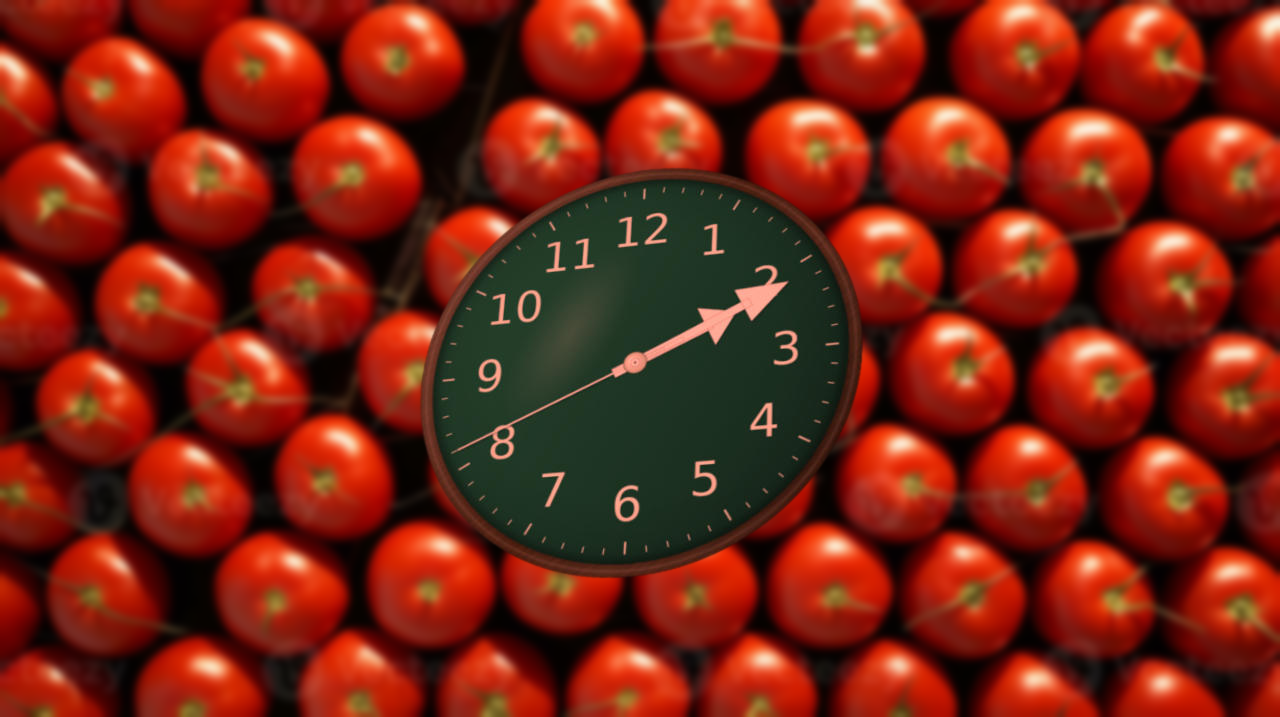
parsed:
2:10:41
